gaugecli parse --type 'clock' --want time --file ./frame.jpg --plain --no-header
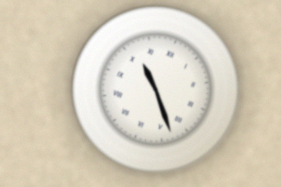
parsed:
10:23
